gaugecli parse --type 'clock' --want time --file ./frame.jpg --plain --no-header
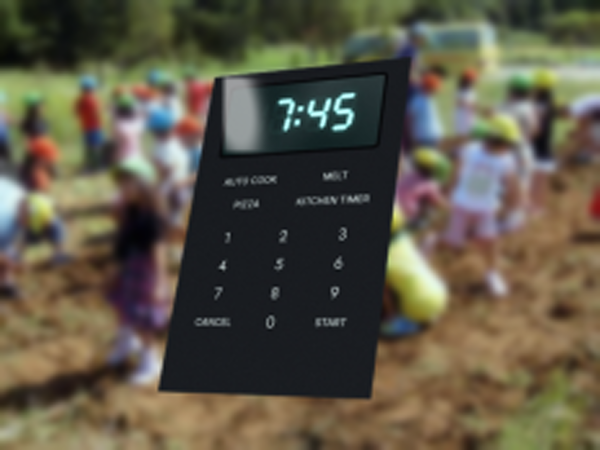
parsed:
7:45
